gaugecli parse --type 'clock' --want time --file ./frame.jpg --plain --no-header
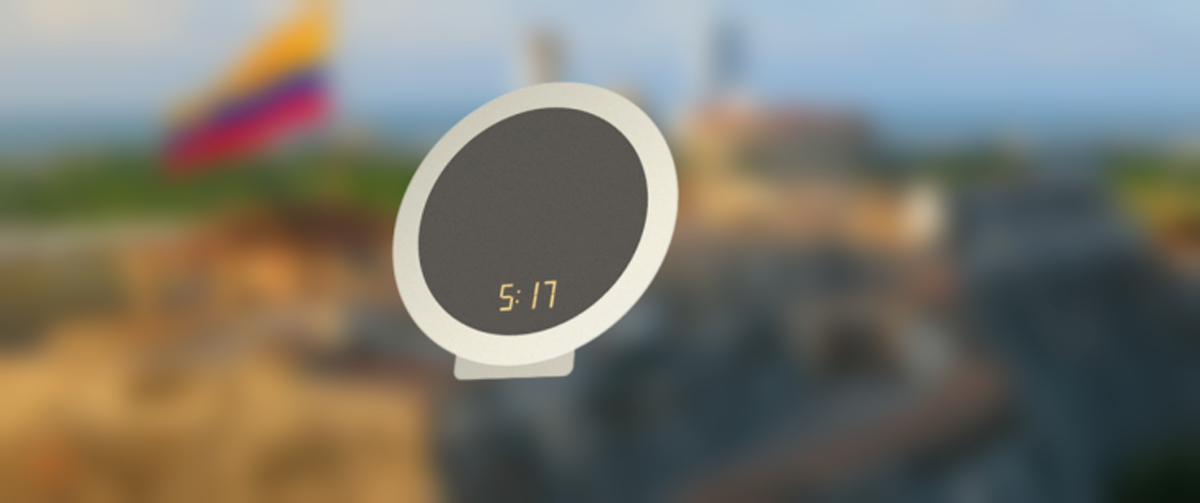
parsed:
5:17
